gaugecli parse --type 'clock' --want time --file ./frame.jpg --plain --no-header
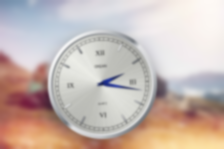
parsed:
2:17
